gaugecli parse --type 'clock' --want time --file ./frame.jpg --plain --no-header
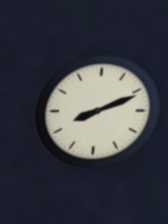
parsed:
8:11
